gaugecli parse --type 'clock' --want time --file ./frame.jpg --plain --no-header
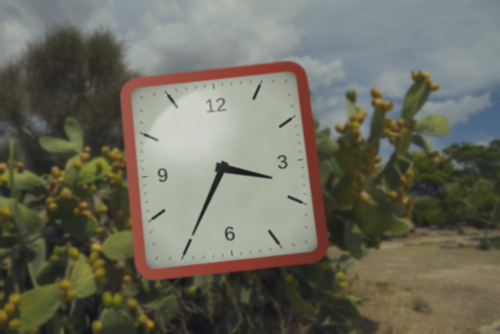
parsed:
3:35
